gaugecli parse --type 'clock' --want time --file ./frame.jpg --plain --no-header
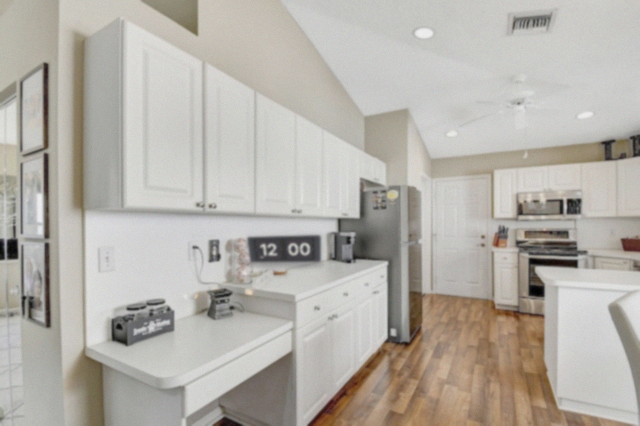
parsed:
12:00
